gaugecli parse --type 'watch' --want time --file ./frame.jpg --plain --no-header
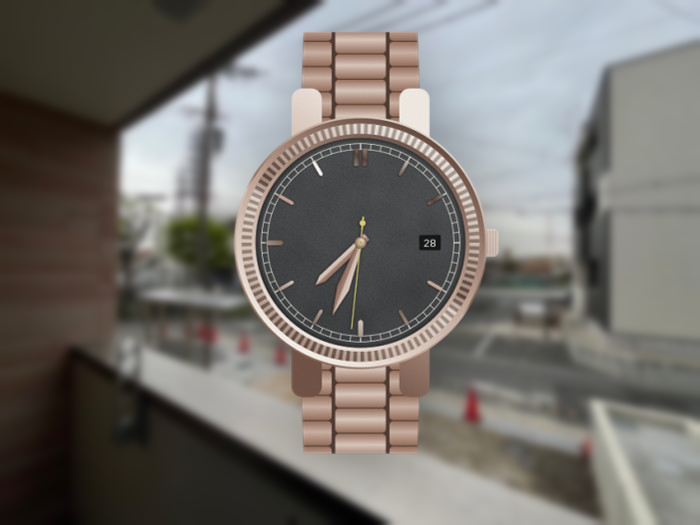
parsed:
7:33:31
